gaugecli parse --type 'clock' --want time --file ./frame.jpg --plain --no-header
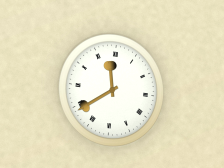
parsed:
11:39
